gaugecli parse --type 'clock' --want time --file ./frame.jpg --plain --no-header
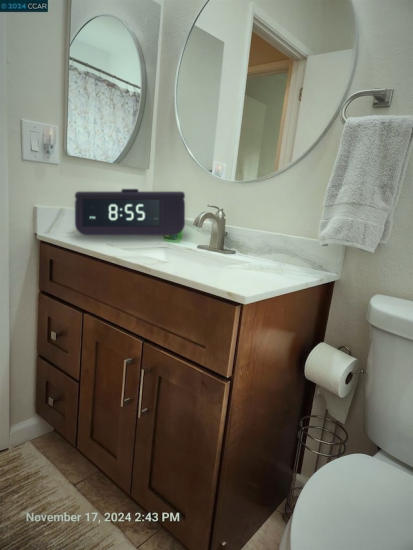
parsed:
8:55
